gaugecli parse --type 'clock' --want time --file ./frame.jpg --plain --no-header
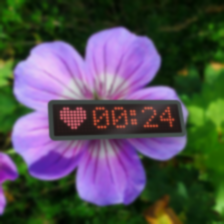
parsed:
0:24
